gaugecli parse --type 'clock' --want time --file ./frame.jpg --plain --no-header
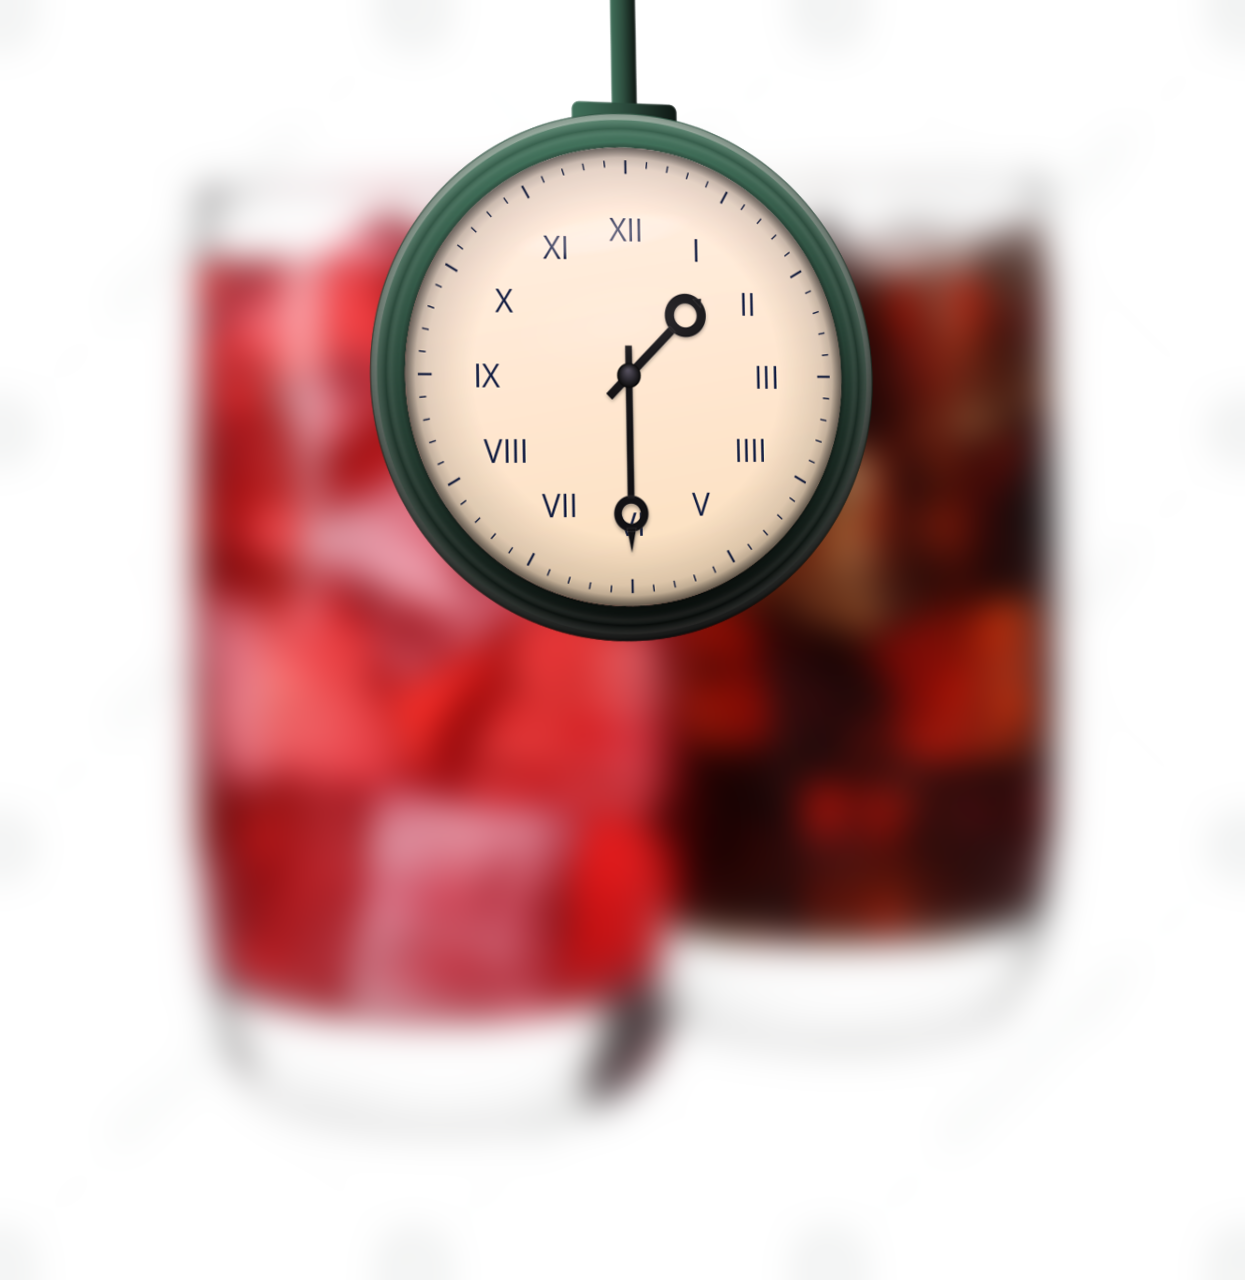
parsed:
1:30
